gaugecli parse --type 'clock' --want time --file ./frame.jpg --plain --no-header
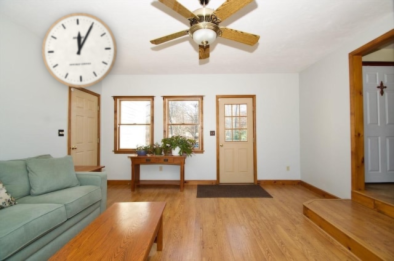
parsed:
12:05
